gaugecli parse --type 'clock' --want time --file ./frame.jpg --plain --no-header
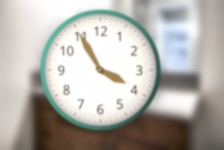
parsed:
3:55
